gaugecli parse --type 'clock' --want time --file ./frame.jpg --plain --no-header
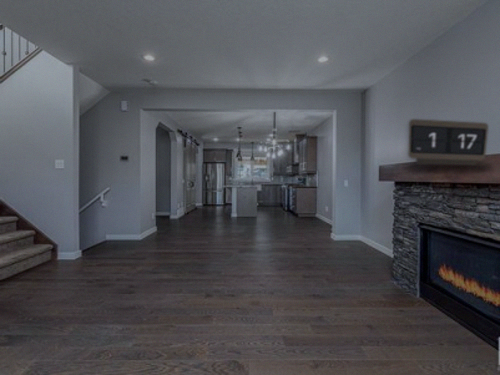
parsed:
1:17
